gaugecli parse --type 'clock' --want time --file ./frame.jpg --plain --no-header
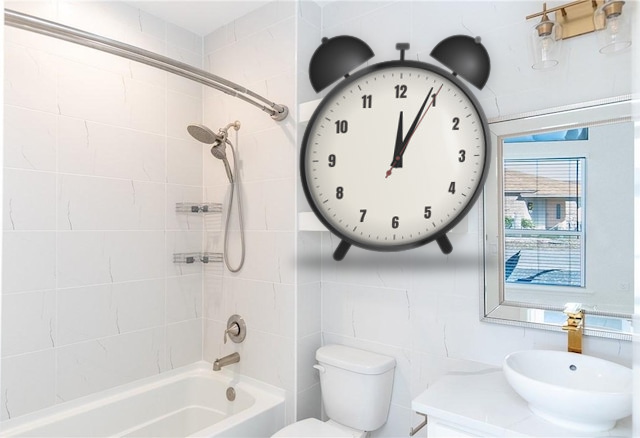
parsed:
12:04:05
